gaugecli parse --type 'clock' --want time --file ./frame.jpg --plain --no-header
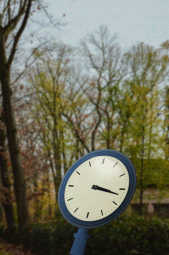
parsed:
3:17
